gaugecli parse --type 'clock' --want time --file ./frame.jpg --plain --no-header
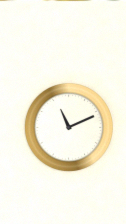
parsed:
11:11
